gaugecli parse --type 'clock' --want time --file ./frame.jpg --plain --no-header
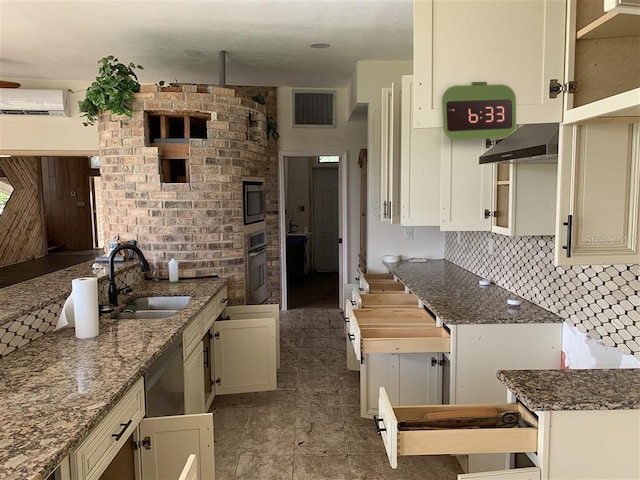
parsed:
6:33
